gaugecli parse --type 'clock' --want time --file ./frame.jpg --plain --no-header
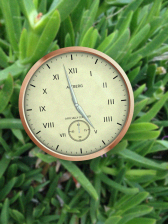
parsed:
4:58
